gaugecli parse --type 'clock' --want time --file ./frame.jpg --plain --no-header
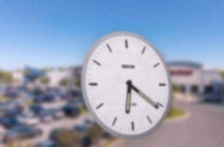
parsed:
6:21
